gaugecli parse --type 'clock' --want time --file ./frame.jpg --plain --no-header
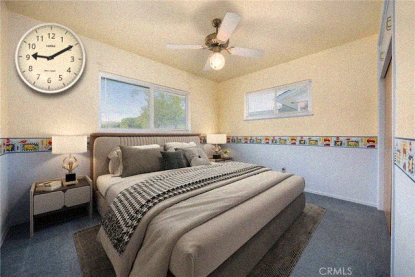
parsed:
9:10
